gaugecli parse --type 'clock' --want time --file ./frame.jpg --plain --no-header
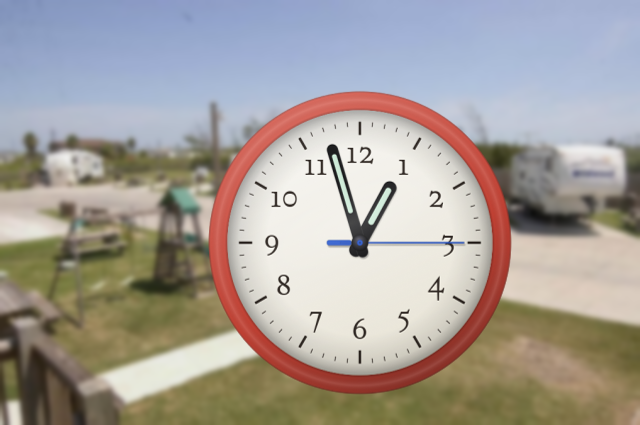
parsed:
12:57:15
